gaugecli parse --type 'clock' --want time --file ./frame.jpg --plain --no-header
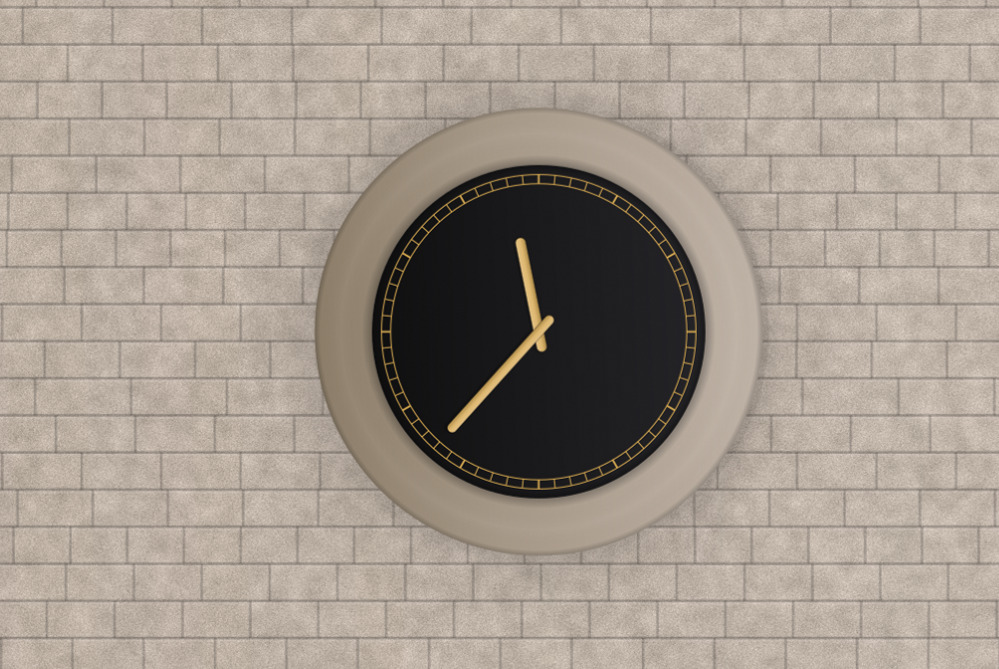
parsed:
11:37
